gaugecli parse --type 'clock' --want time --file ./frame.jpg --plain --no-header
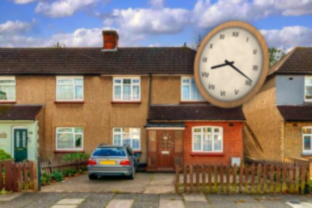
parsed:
8:19
